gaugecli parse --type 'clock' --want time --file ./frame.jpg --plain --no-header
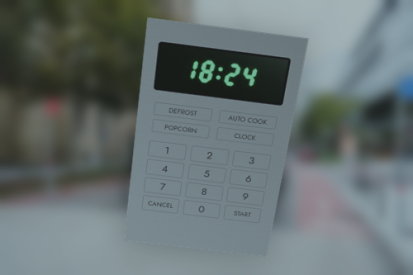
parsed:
18:24
